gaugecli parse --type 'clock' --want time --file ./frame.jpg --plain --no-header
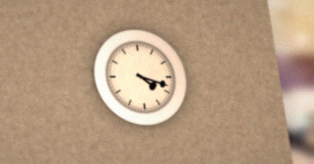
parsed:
4:18
